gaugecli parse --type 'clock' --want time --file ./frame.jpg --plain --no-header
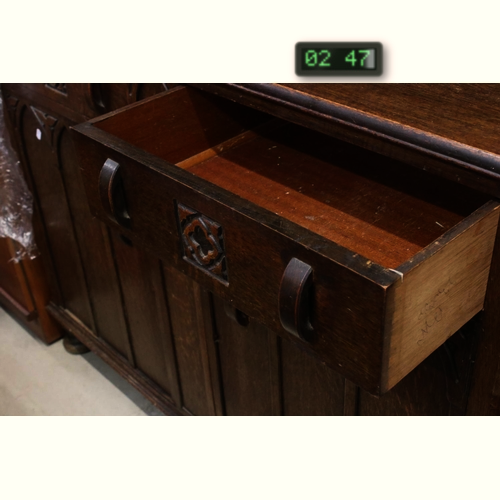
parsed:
2:47
